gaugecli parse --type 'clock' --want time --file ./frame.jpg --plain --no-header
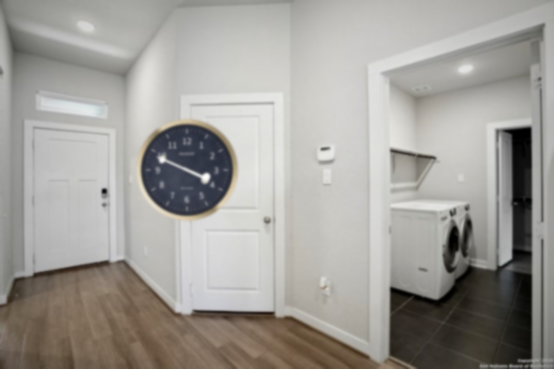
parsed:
3:49
